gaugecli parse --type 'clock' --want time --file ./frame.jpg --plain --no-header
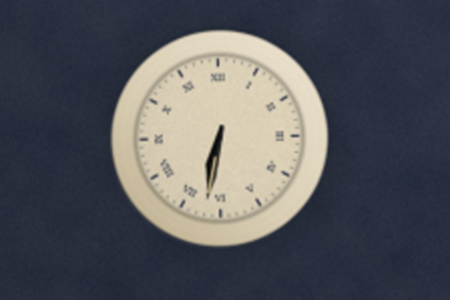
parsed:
6:32
